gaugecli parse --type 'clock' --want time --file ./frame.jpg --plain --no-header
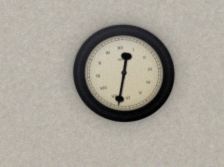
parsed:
12:33
